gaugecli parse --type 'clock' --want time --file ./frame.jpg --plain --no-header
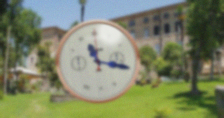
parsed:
11:18
